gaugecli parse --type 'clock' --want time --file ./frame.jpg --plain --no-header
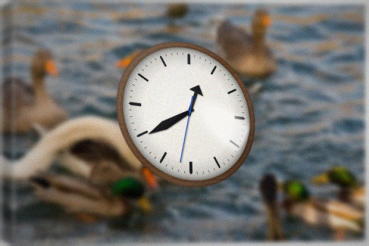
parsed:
12:39:32
